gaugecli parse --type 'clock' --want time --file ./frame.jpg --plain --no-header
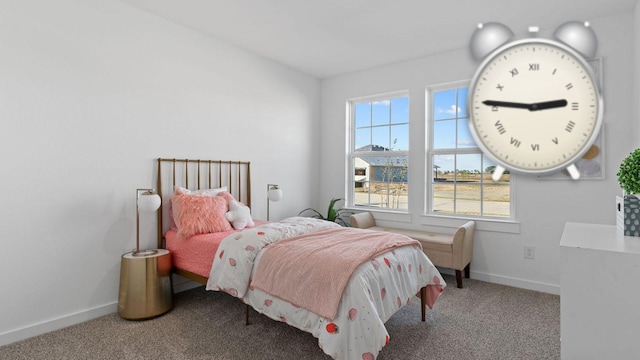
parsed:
2:46
